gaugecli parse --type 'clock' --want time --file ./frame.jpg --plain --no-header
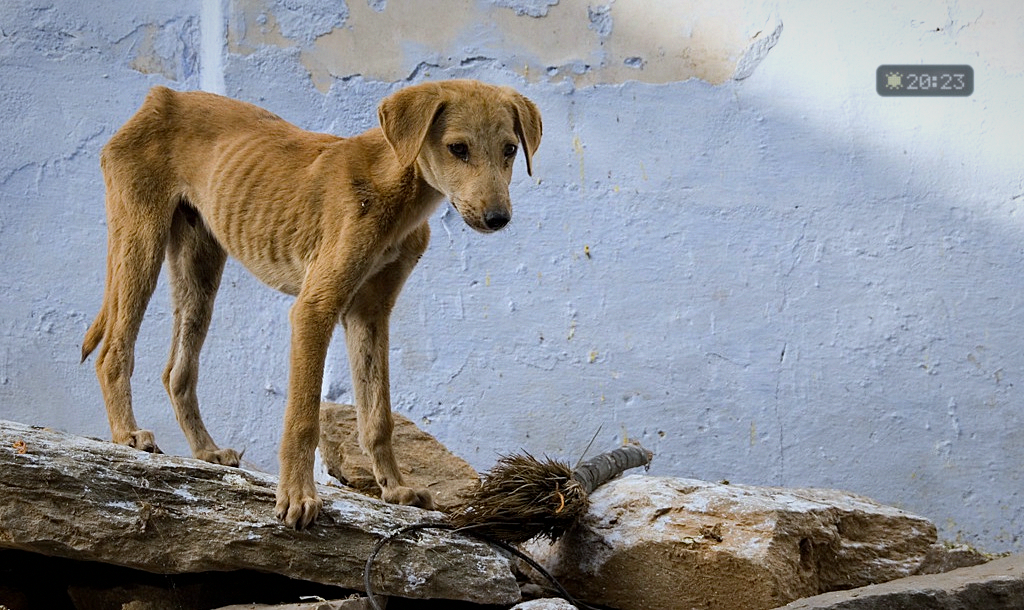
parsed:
20:23
